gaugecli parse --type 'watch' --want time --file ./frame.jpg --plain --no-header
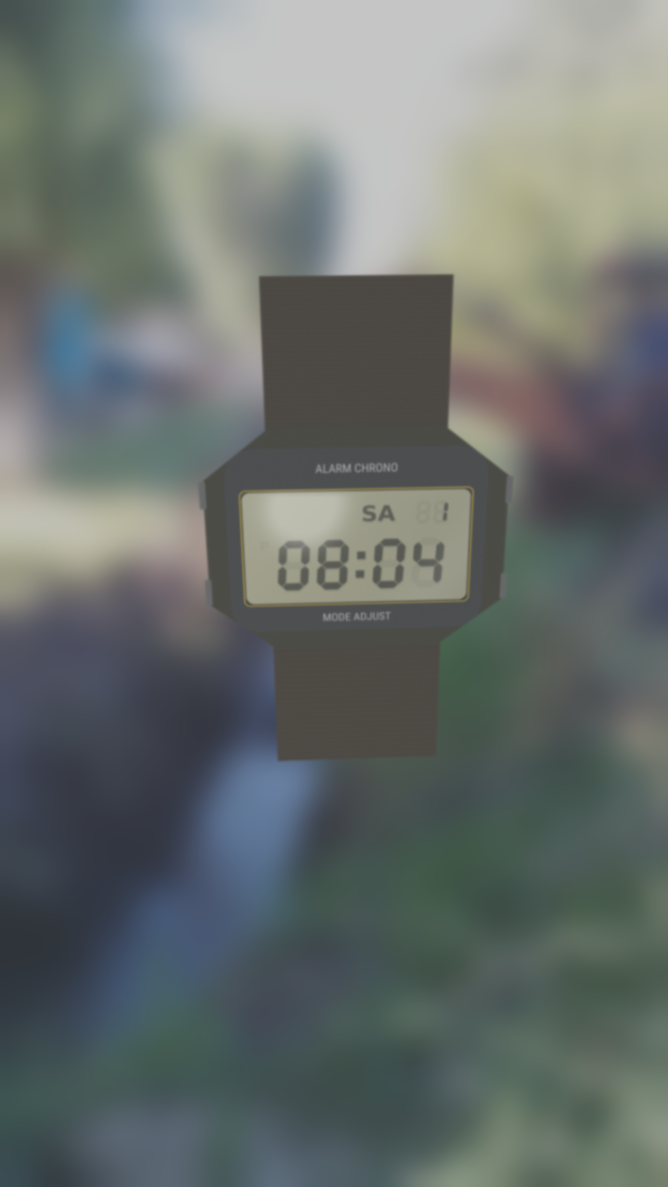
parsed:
8:04
